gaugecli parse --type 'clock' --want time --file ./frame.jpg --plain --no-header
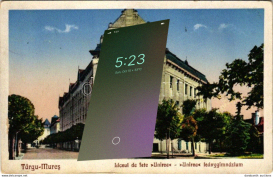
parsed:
5:23
